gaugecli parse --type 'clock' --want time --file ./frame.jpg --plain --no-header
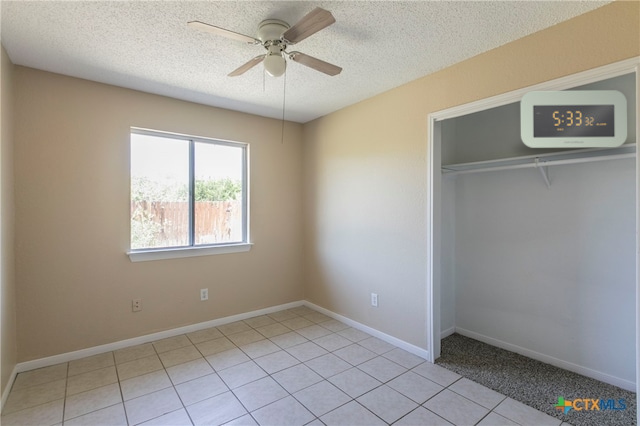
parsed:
5:33
